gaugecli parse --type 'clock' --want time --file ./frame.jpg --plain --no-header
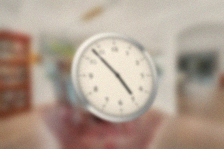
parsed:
4:53
